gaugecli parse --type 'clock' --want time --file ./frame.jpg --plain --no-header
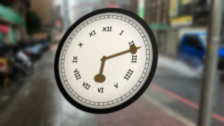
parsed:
6:12
